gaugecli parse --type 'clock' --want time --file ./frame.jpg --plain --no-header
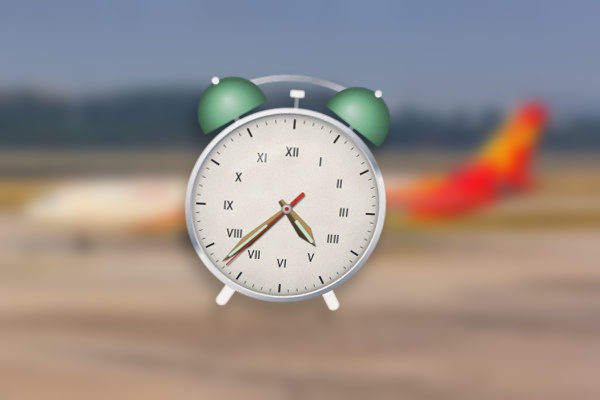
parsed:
4:37:37
